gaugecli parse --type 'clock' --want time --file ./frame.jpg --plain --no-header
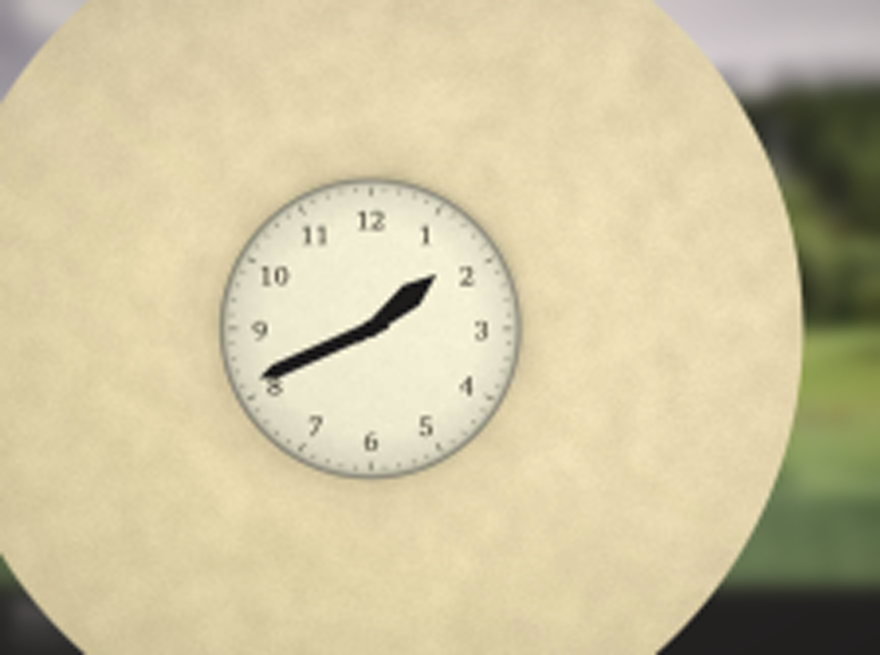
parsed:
1:41
